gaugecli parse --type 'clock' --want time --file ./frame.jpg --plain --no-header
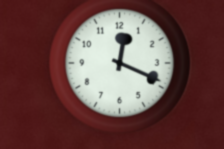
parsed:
12:19
